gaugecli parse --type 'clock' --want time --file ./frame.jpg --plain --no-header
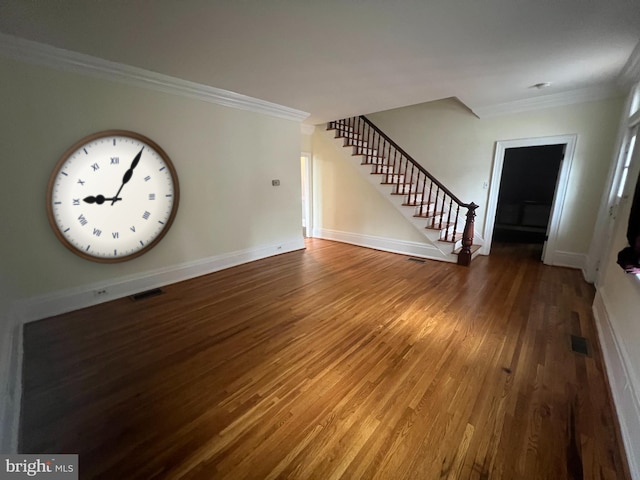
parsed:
9:05
